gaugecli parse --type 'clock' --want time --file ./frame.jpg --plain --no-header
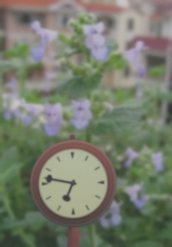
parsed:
6:47
